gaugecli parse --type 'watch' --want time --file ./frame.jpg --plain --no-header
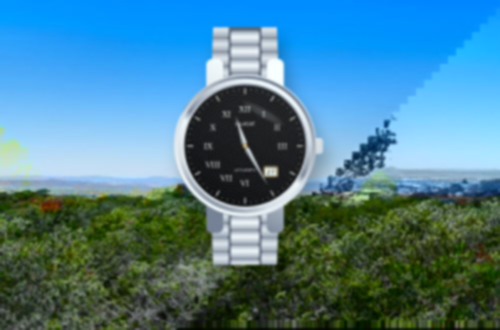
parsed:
11:25
